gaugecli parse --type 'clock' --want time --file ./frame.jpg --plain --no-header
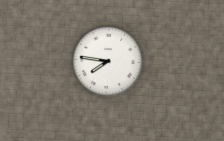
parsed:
7:46
